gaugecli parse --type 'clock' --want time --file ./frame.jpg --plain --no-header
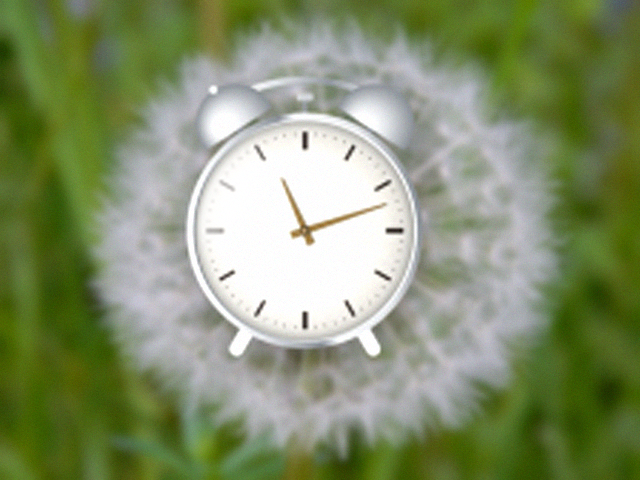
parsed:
11:12
